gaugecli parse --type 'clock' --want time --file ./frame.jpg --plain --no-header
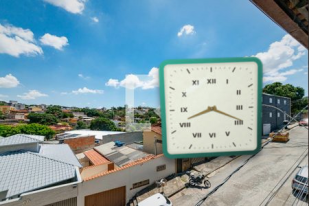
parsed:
8:19
